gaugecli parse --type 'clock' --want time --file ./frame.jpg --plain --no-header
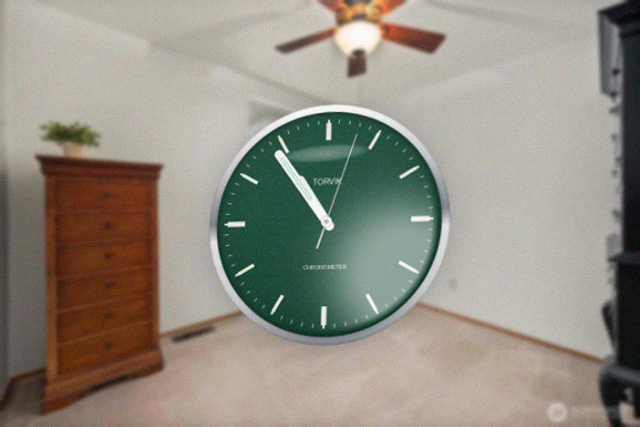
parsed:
10:54:03
